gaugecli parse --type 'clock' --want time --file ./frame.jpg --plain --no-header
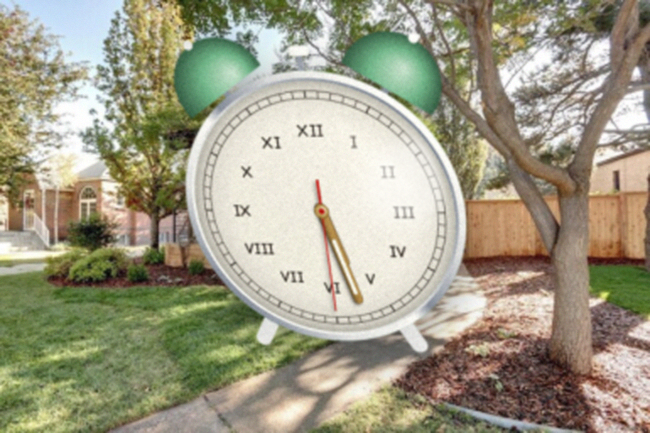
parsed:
5:27:30
